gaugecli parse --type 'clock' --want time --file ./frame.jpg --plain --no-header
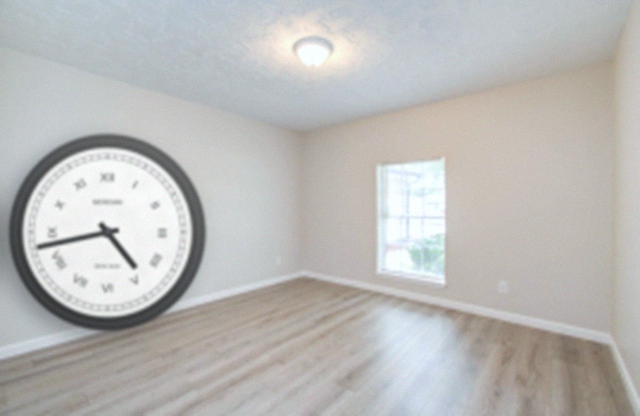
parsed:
4:43
